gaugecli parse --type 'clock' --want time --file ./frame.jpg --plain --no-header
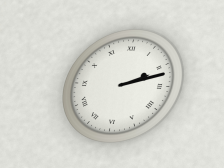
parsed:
2:12
